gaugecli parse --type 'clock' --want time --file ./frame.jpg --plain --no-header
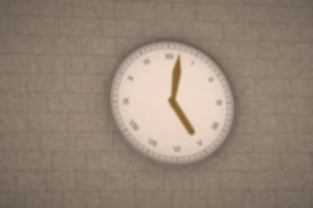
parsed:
5:02
